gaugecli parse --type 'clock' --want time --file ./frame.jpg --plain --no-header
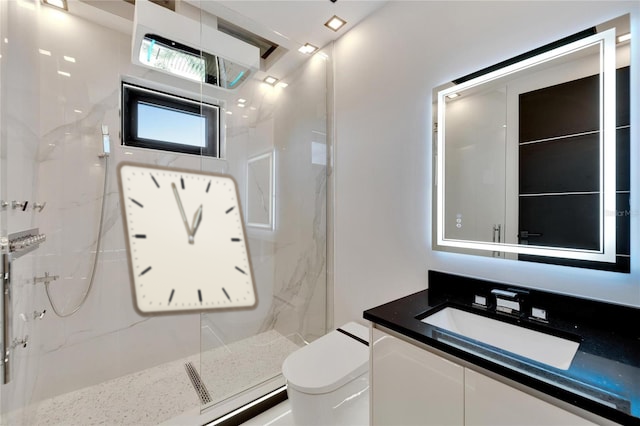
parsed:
12:58
